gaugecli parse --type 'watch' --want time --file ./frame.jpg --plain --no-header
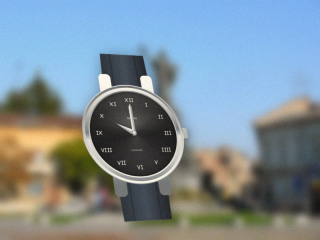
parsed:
10:00
